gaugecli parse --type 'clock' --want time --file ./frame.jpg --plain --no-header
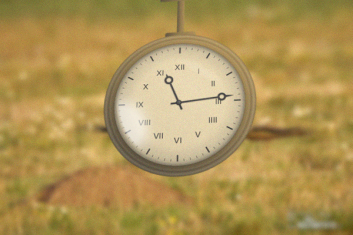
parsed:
11:14
